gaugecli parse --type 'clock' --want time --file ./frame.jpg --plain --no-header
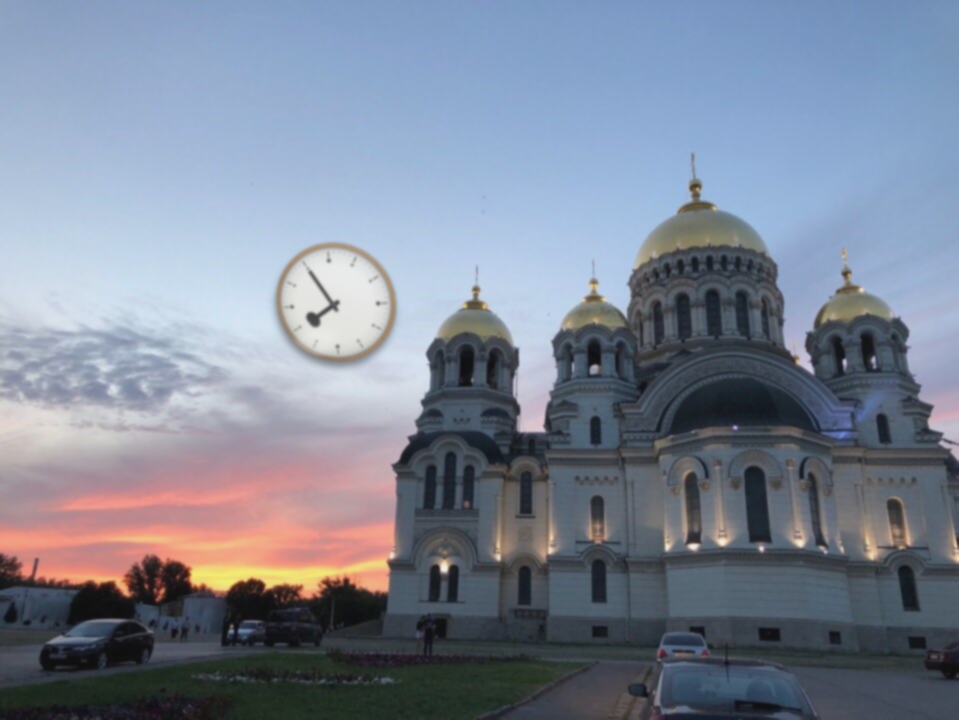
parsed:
7:55
